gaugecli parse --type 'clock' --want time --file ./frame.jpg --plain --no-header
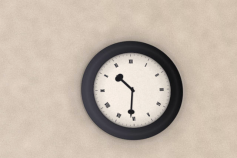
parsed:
10:31
